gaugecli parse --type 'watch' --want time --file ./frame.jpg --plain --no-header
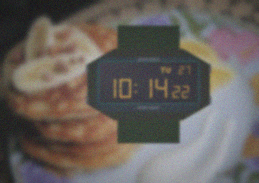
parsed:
10:14:22
